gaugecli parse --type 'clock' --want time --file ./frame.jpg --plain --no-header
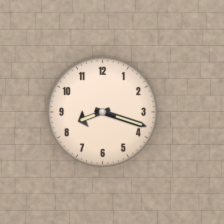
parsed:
8:18
